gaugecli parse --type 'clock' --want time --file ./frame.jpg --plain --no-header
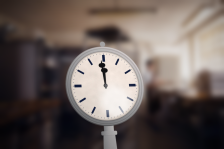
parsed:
11:59
